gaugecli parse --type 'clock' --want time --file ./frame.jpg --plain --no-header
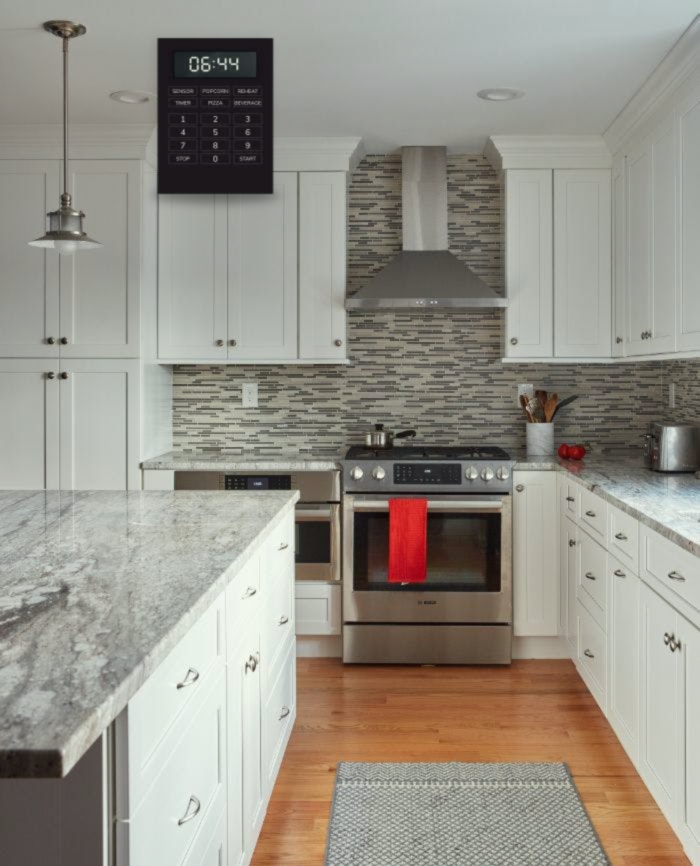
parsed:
6:44
